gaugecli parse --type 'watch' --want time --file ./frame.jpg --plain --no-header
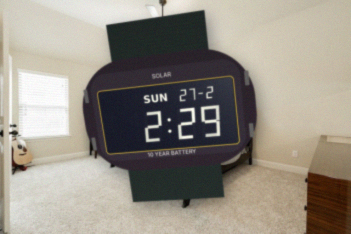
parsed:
2:29
